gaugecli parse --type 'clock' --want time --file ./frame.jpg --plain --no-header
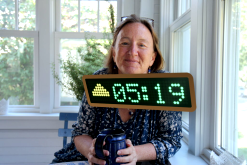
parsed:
5:19
